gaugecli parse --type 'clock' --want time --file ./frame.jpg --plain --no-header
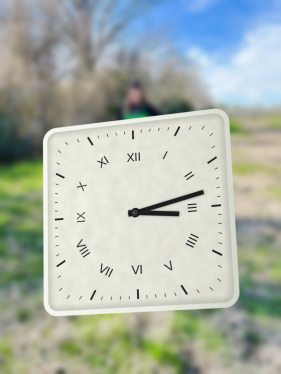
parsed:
3:13
